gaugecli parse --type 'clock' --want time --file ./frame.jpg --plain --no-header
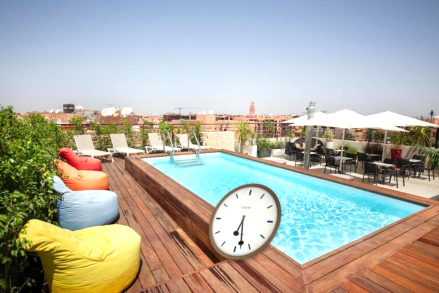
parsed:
6:28
